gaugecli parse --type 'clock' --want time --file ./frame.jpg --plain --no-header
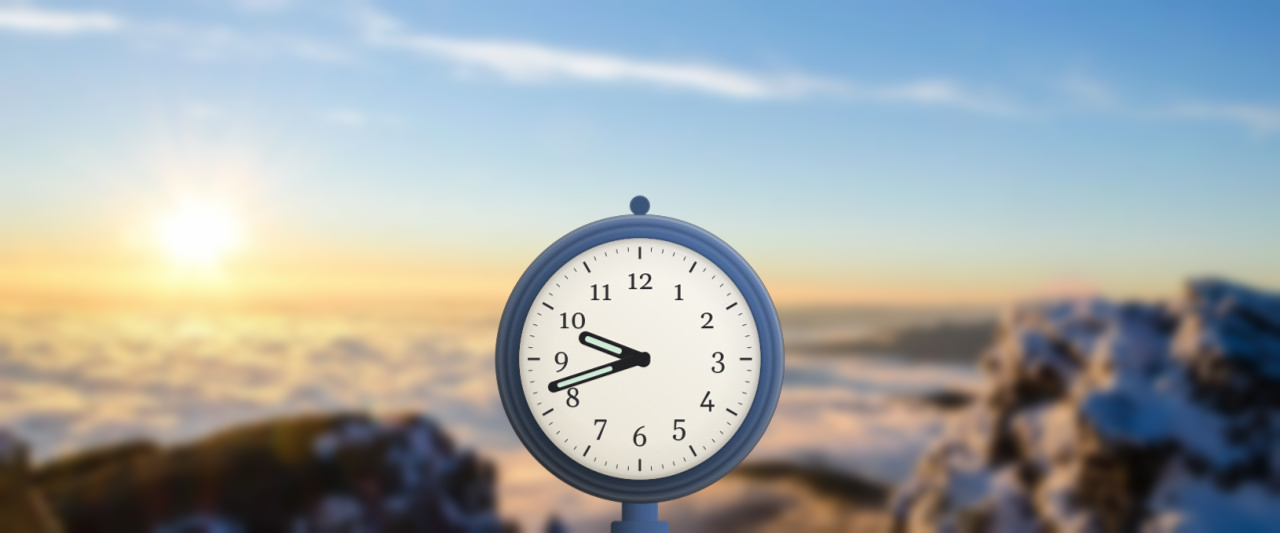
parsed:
9:42
